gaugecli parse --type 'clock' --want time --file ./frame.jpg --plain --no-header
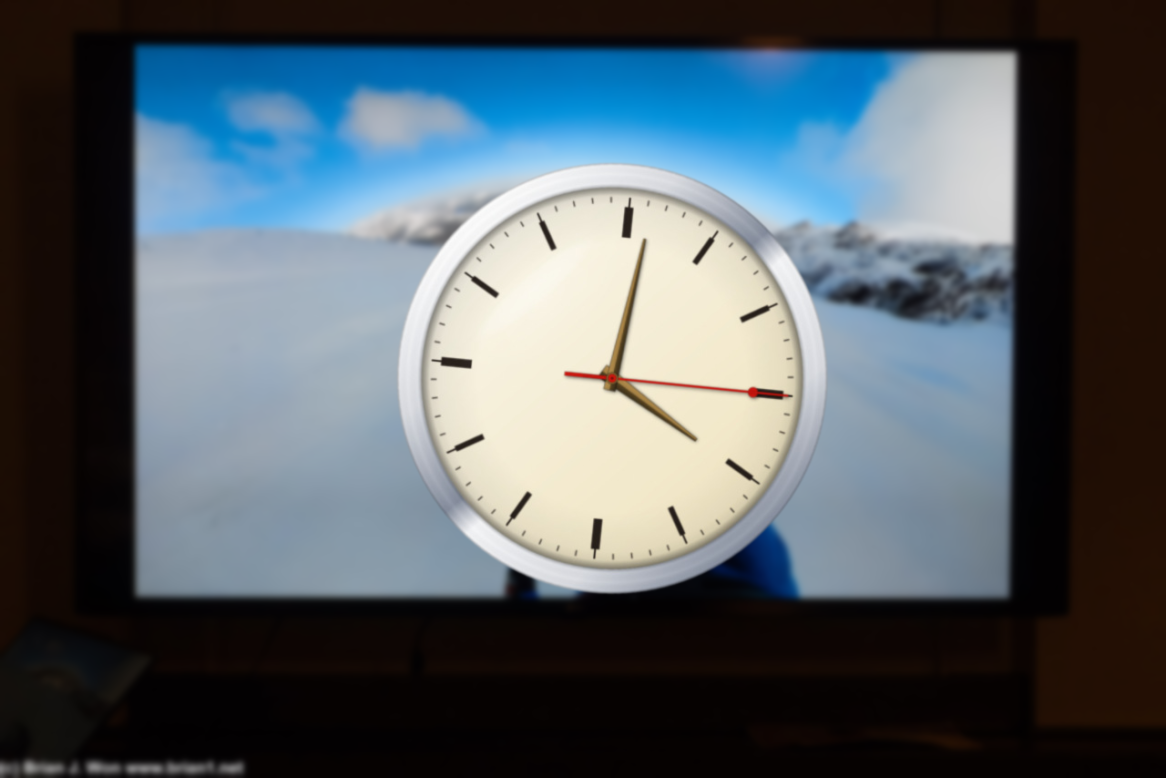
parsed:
4:01:15
